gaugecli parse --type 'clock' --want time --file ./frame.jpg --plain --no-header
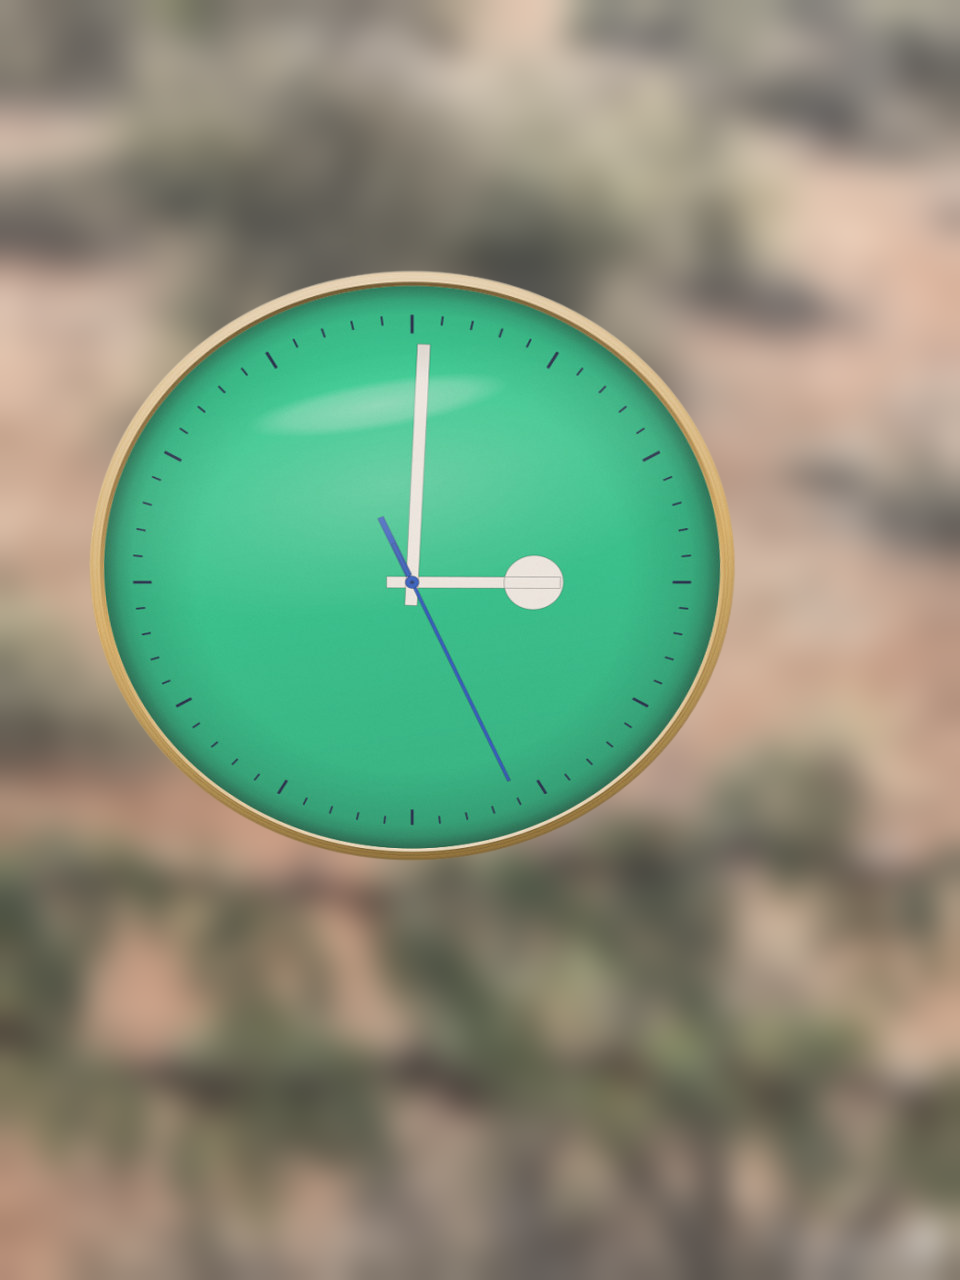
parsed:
3:00:26
